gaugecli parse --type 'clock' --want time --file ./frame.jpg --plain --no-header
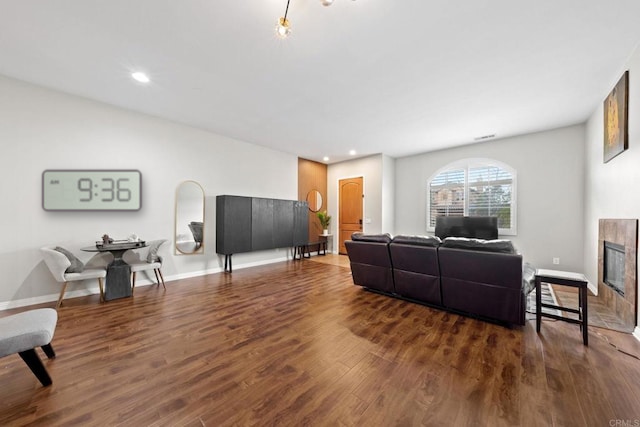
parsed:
9:36
